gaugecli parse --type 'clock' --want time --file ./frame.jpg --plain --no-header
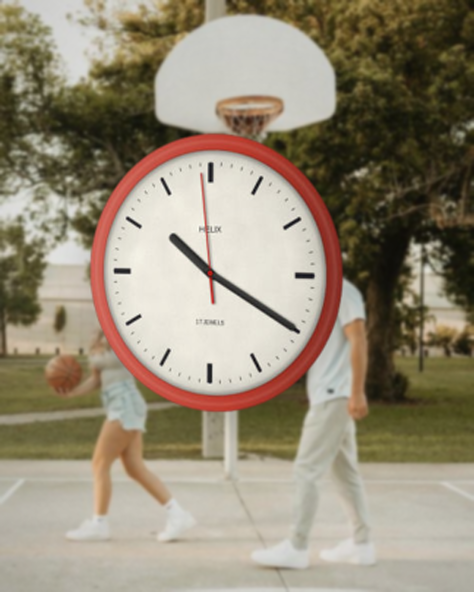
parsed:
10:19:59
